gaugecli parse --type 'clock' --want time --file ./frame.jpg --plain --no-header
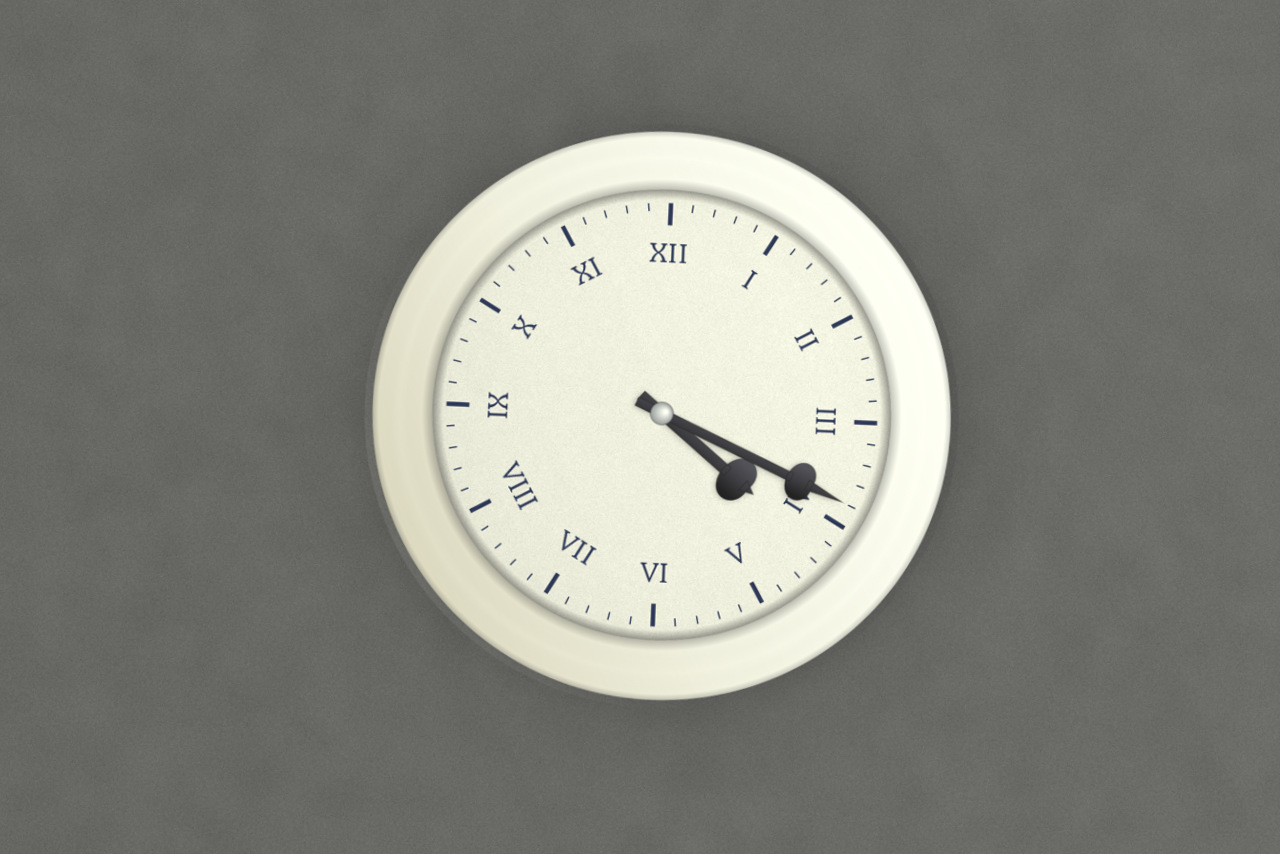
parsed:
4:19
